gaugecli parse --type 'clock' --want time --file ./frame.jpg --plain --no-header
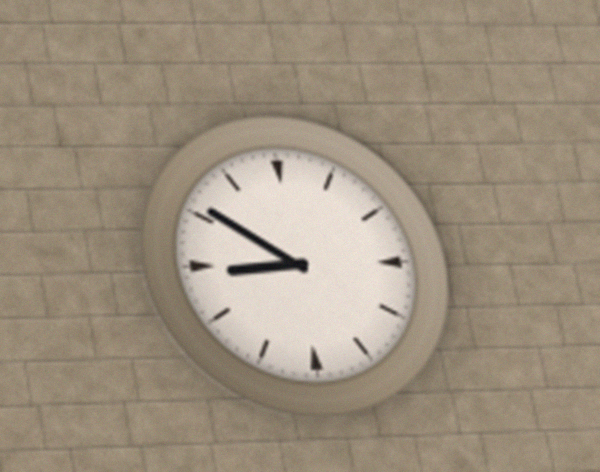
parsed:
8:51
